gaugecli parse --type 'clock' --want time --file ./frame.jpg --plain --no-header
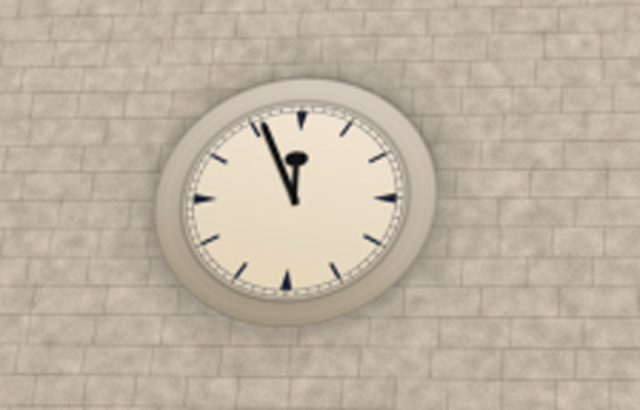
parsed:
11:56
